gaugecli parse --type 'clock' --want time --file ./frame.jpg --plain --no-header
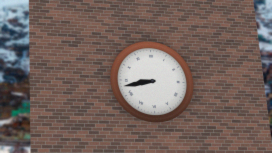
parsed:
8:43
